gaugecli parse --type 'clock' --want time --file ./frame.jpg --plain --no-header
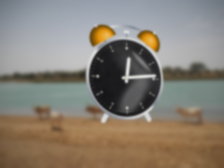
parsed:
12:14
